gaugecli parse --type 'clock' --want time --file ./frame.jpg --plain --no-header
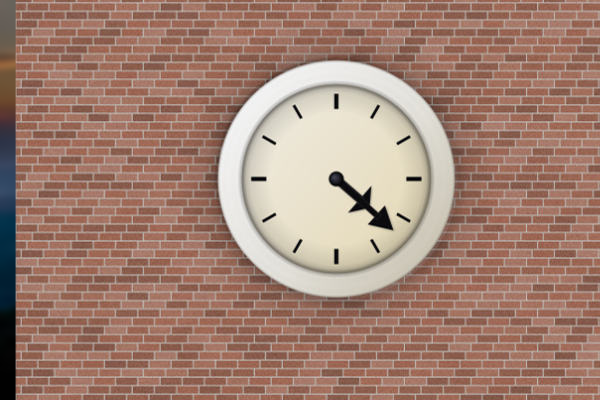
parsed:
4:22
